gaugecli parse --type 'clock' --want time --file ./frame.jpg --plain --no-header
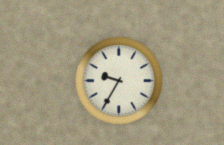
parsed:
9:35
